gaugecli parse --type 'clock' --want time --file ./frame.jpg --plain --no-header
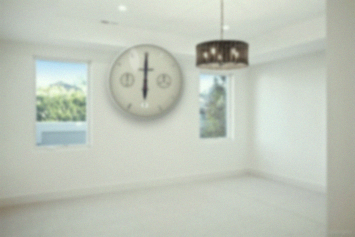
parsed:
6:00
